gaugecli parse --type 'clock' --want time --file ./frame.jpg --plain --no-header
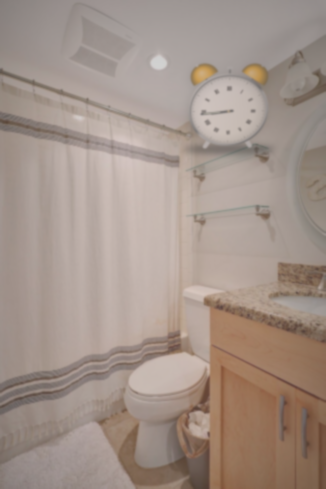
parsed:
8:44
